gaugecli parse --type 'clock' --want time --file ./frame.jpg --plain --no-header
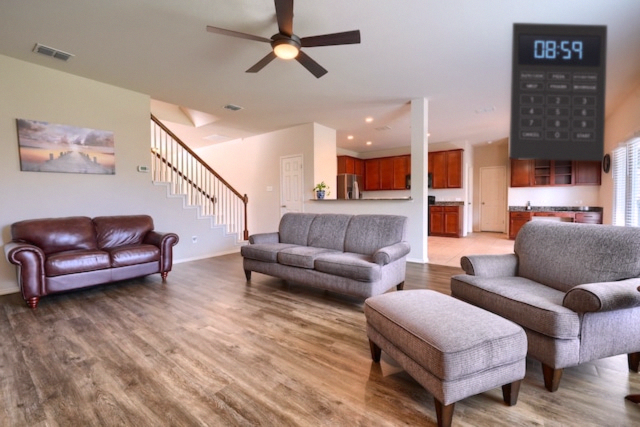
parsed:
8:59
